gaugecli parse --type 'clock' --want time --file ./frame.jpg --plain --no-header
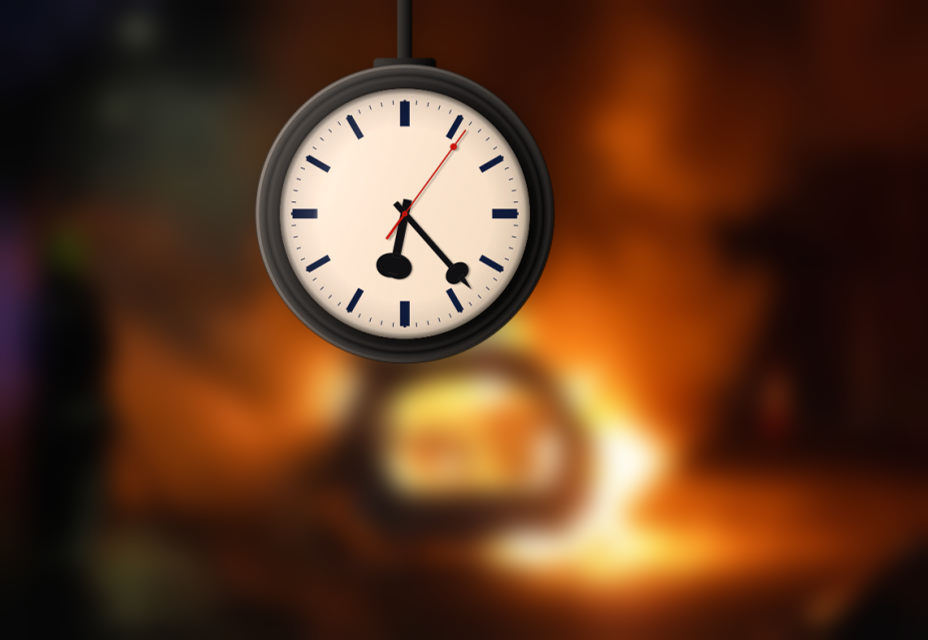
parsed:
6:23:06
